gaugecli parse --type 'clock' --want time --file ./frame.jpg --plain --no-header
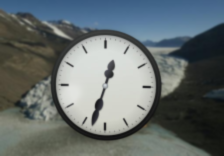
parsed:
12:33
